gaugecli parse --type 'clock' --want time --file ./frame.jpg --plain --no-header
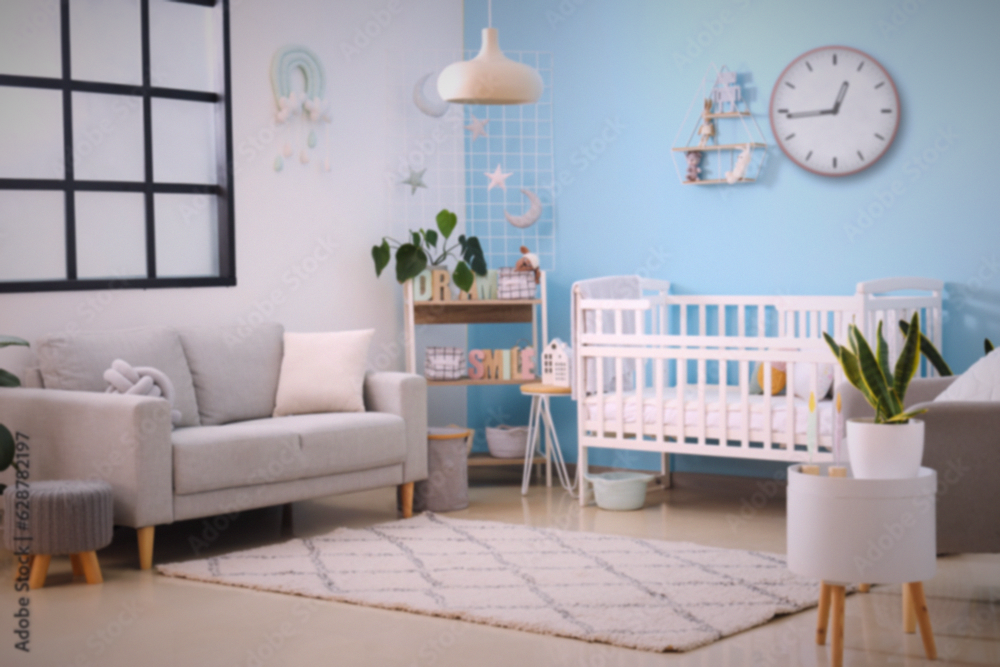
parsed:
12:44
